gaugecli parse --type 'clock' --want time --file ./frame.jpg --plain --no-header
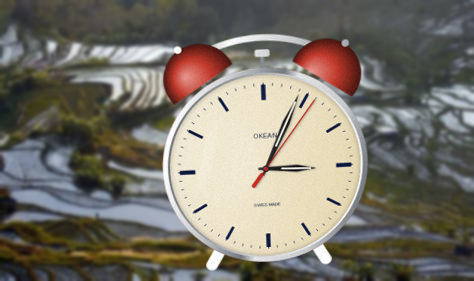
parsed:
3:04:06
